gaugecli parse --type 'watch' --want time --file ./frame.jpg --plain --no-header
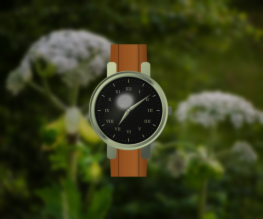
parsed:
7:09
